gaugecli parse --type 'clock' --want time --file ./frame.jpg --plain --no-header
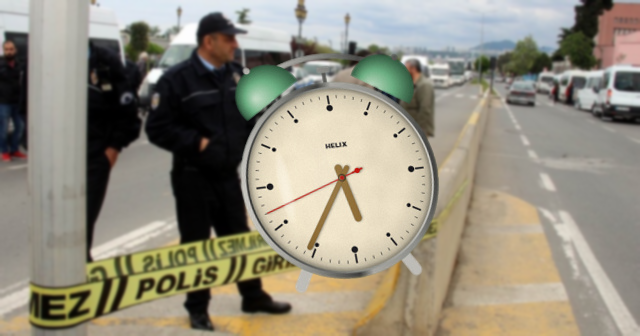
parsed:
5:35:42
